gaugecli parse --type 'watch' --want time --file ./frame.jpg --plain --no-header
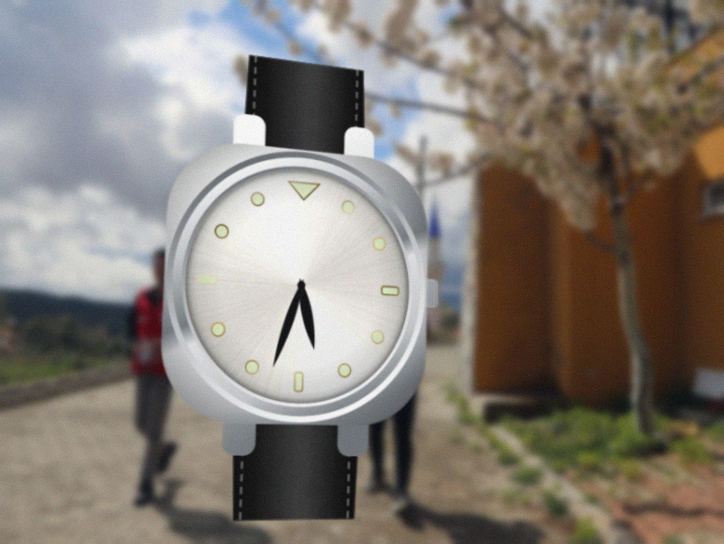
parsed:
5:33
